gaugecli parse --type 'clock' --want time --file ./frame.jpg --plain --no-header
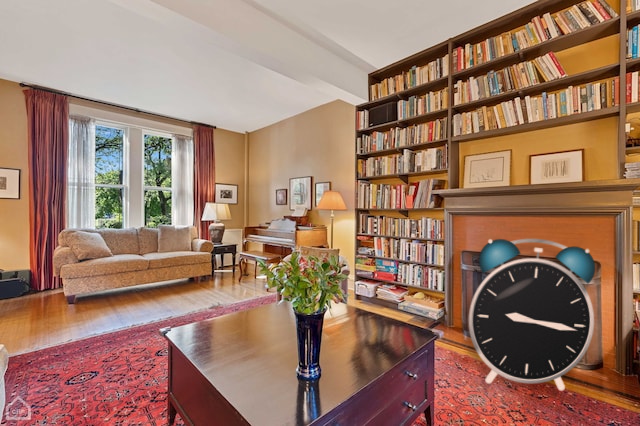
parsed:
9:16
